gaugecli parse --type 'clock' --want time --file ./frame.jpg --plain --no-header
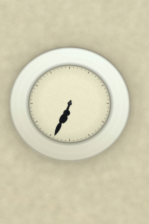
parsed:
6:34
